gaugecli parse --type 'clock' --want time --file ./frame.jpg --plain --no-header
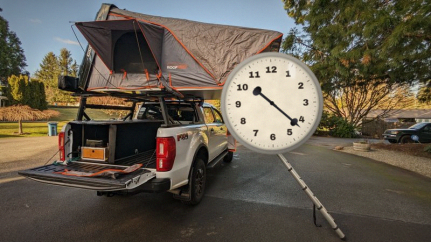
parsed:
10:22
